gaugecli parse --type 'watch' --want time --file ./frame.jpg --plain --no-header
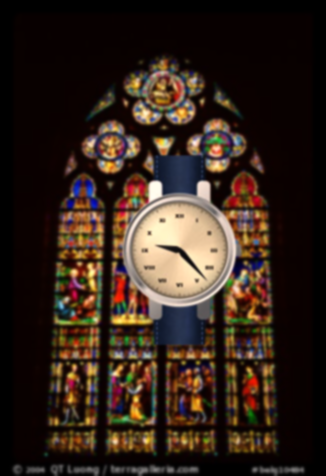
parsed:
9:23
